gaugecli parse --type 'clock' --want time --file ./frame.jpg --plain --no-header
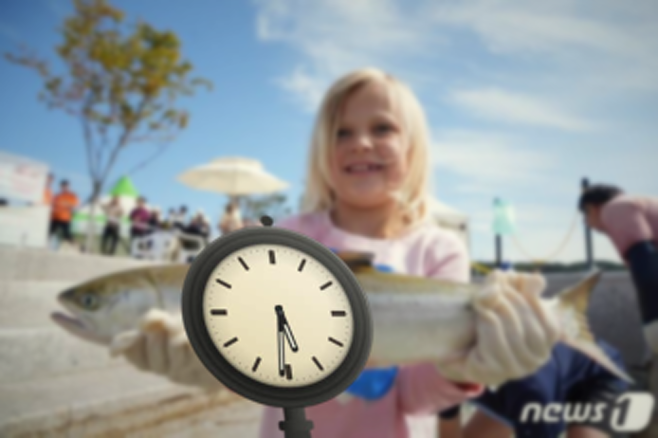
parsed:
5:31
